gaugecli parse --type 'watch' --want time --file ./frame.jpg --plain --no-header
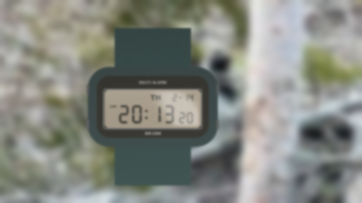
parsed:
20:13:20
